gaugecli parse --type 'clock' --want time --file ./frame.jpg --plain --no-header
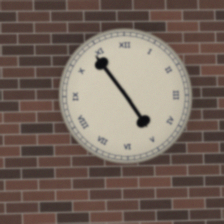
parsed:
4:54
